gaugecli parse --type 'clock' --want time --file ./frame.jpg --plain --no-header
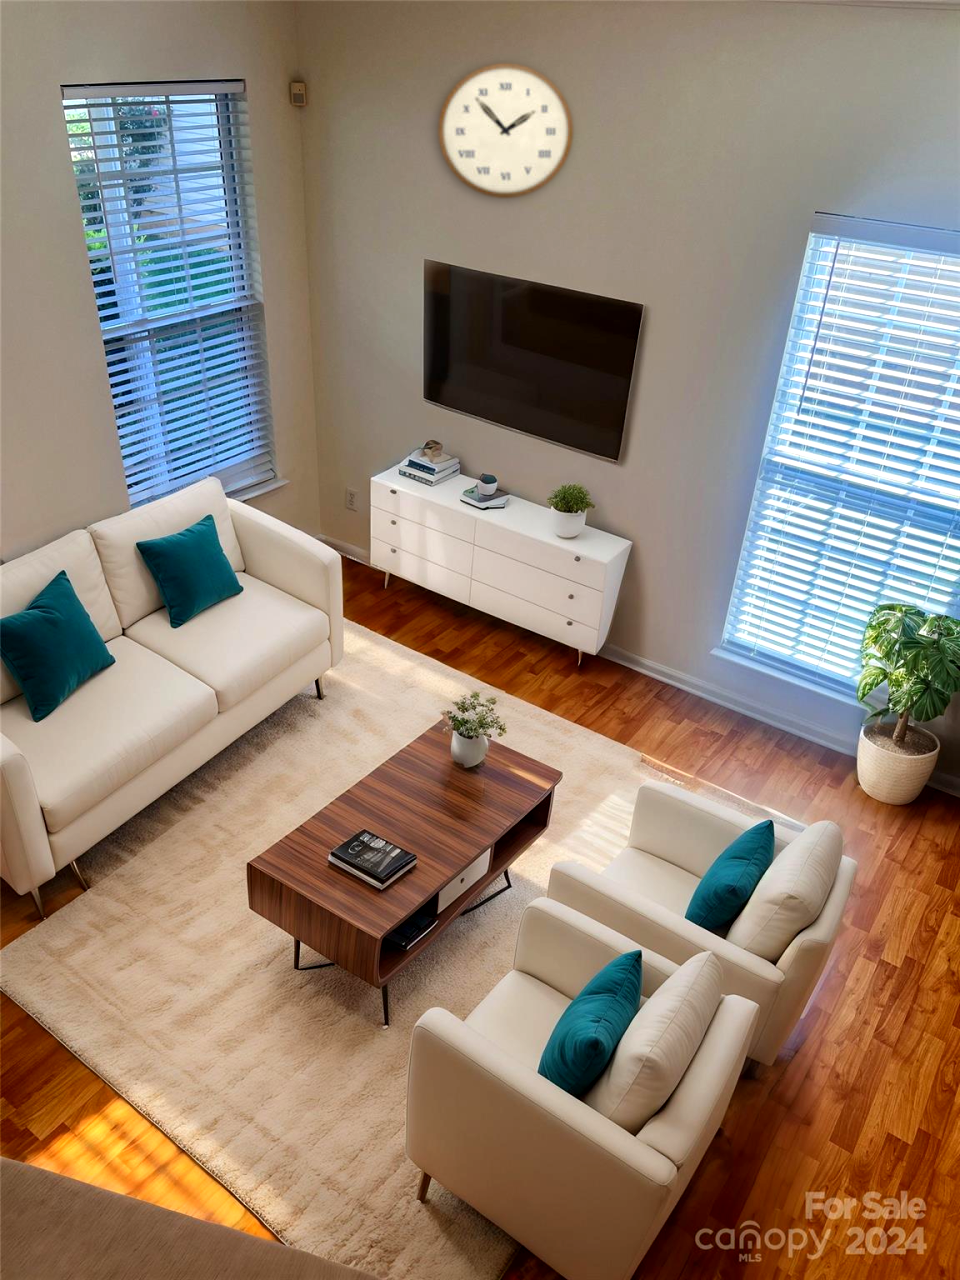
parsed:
1:53
